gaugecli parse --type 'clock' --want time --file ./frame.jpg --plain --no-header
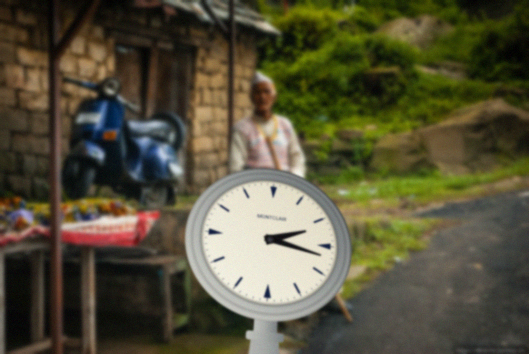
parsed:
2:17
